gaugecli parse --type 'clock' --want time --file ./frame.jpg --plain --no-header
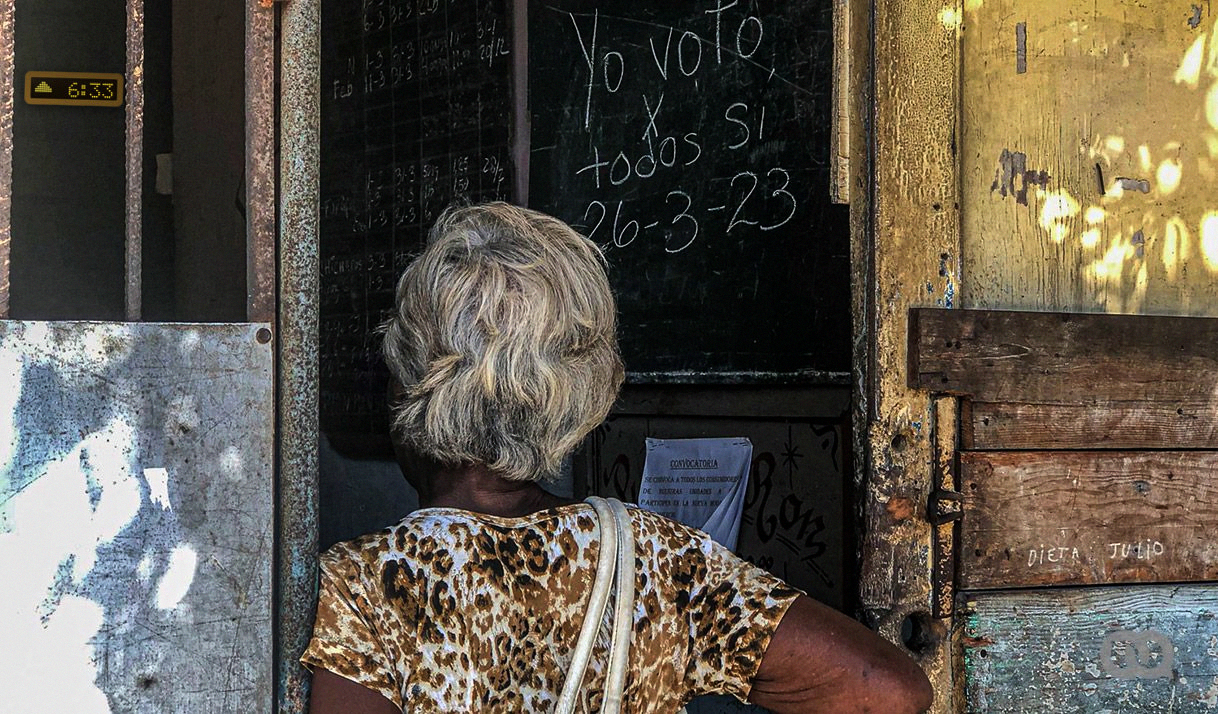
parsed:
6:33
